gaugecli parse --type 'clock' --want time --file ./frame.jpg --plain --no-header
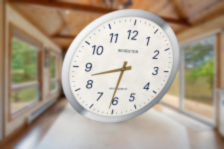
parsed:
8:31
